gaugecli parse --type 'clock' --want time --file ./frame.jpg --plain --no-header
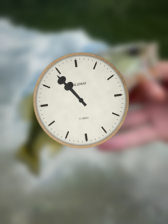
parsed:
10:54
